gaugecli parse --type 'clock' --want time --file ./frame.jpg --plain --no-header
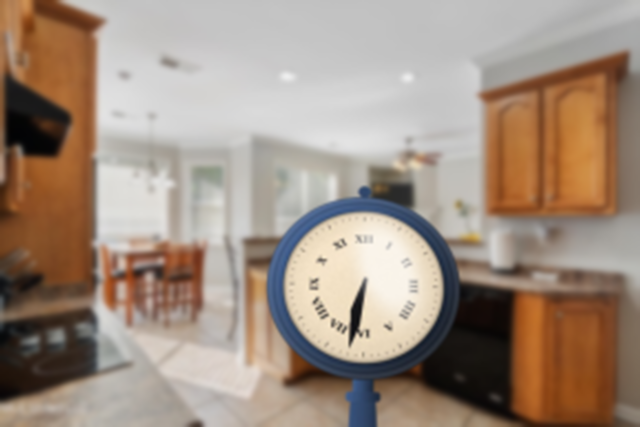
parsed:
6:32
